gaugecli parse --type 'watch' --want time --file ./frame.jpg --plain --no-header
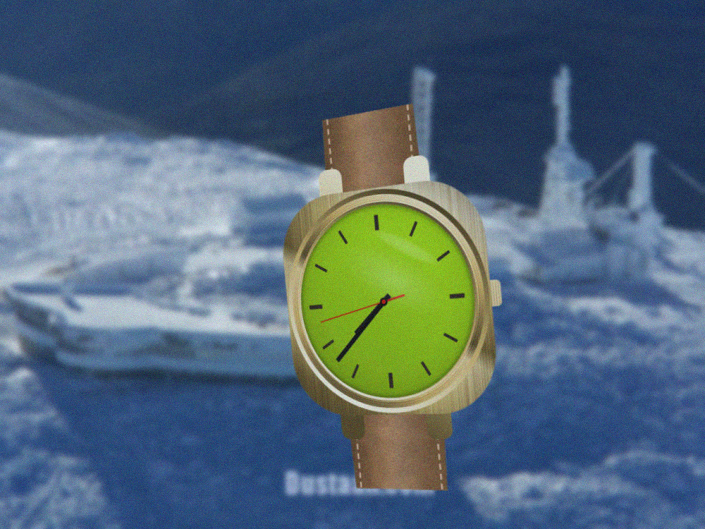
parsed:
7:37:43
